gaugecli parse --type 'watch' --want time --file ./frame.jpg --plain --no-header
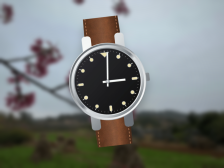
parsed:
3:01
